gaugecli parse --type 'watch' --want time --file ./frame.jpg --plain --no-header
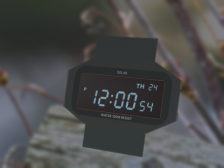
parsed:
12:00:54
